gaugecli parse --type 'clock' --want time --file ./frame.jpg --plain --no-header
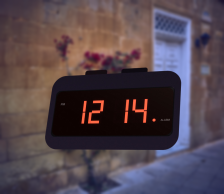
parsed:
12:14
